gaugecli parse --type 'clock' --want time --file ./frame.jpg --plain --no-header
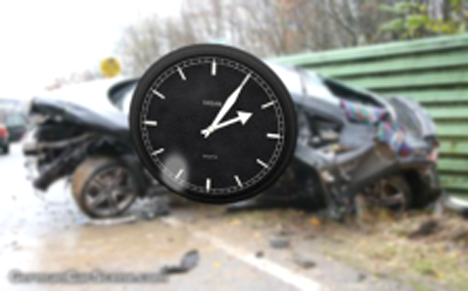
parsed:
2:05
